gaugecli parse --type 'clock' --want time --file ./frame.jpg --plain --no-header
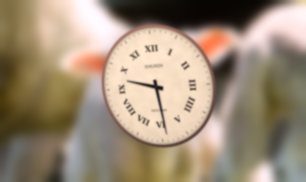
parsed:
9:29
